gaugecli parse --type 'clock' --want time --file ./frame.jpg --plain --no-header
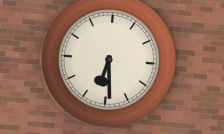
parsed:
6:29
